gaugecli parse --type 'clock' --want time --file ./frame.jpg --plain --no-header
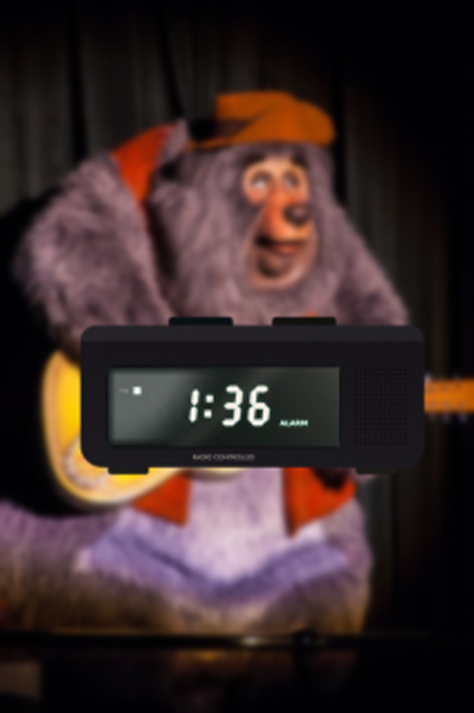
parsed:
1:36
